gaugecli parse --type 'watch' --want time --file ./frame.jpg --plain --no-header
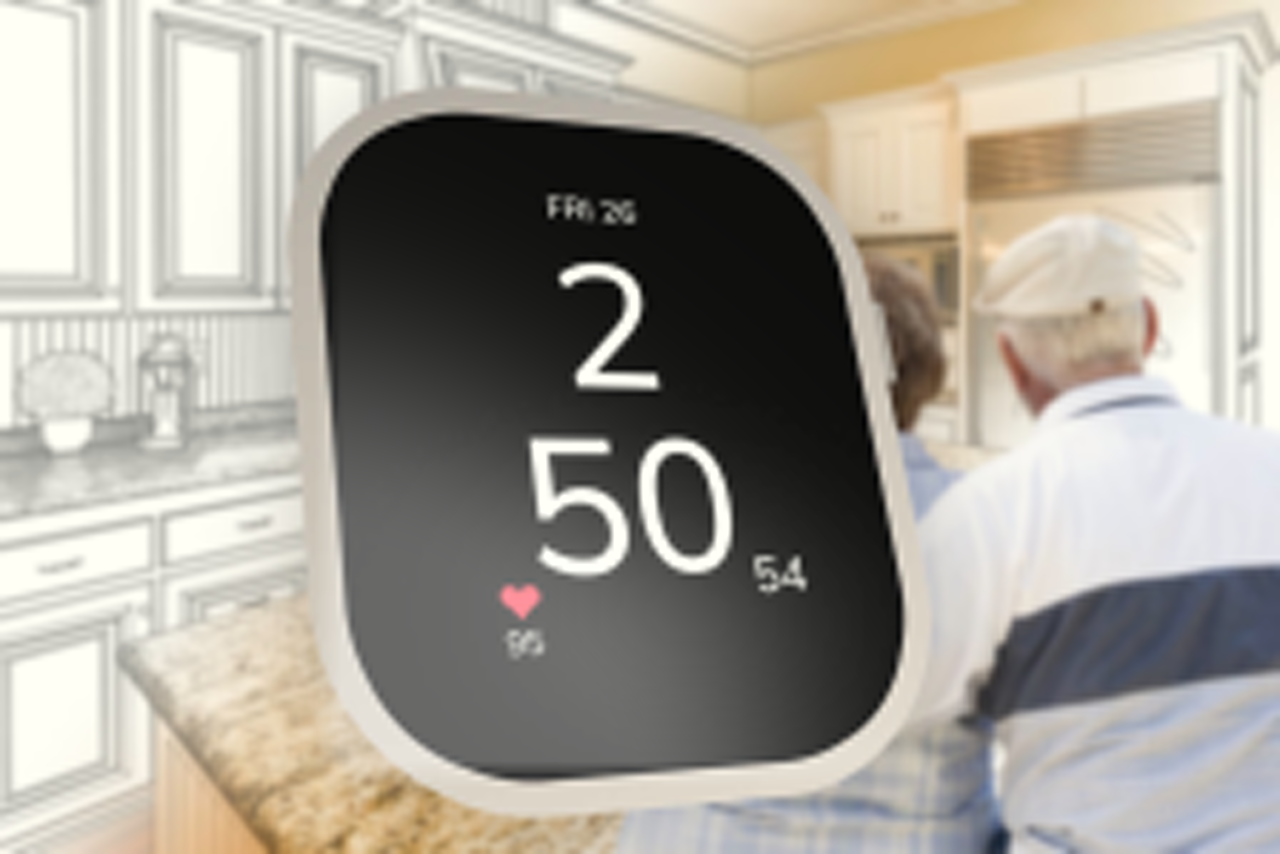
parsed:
2:50:54
